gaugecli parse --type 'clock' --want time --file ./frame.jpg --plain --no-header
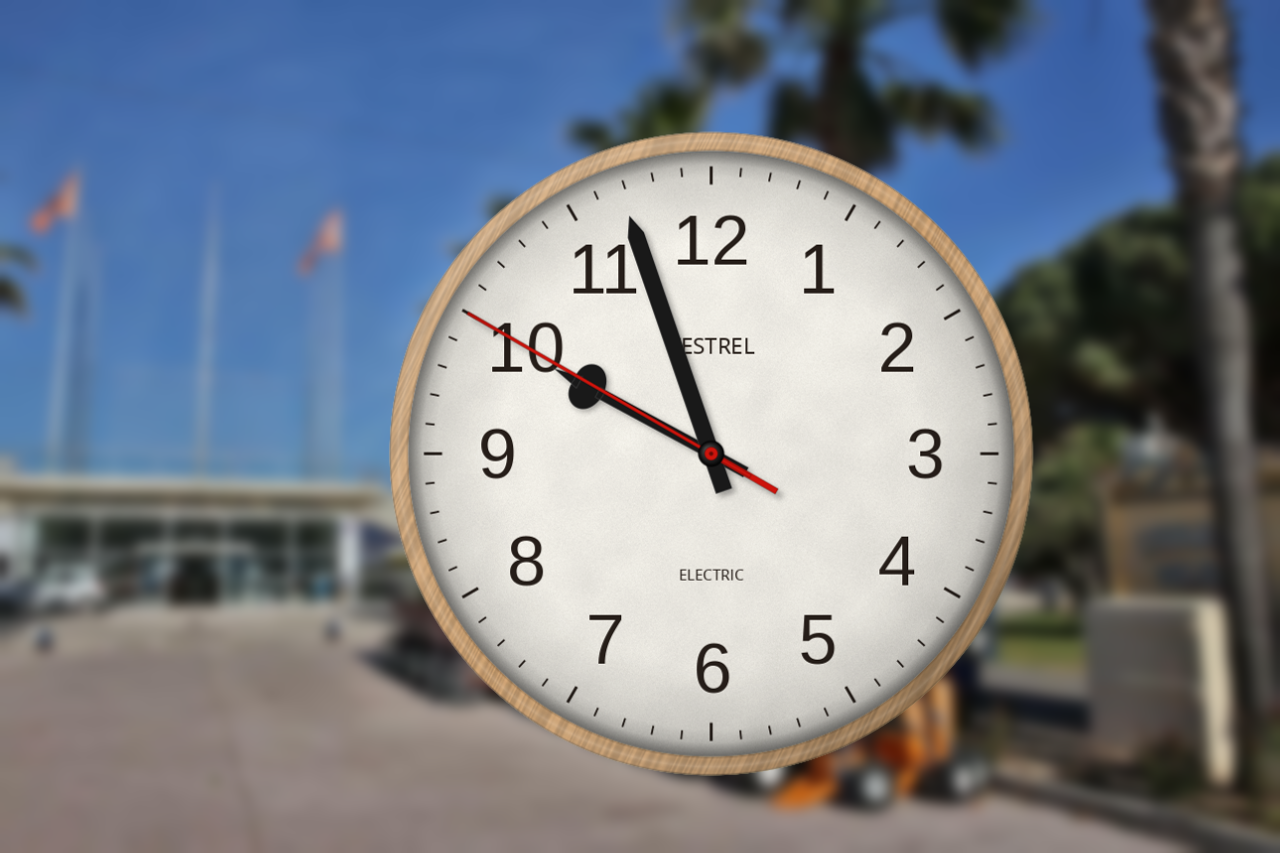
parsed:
9:56:50
